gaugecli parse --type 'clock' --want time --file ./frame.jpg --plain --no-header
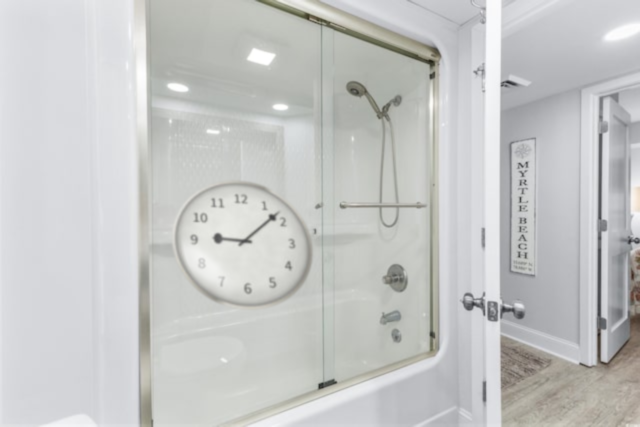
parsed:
9:08
